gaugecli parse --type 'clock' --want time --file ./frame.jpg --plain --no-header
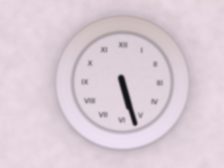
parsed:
5:27
